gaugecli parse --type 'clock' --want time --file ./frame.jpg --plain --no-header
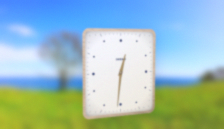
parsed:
12:31
